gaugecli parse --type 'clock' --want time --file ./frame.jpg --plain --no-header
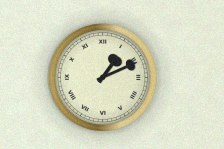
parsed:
1:11
